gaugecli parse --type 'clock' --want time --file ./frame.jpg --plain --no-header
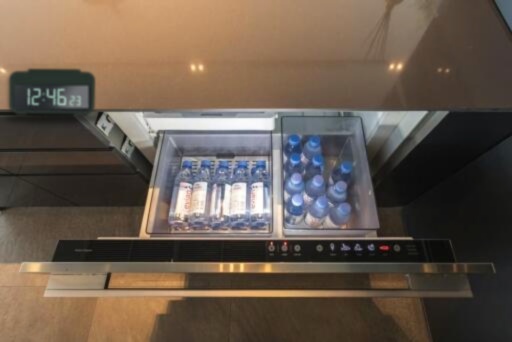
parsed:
12:46
